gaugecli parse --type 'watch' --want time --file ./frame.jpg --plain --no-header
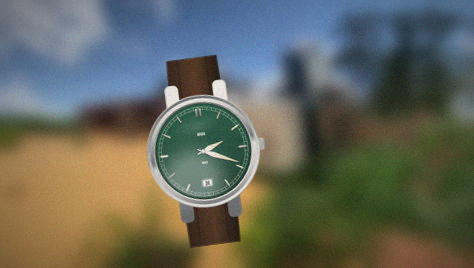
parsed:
2:19
